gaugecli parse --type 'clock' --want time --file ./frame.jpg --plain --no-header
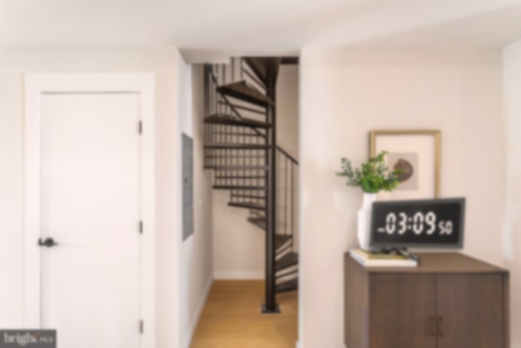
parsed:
3:09
